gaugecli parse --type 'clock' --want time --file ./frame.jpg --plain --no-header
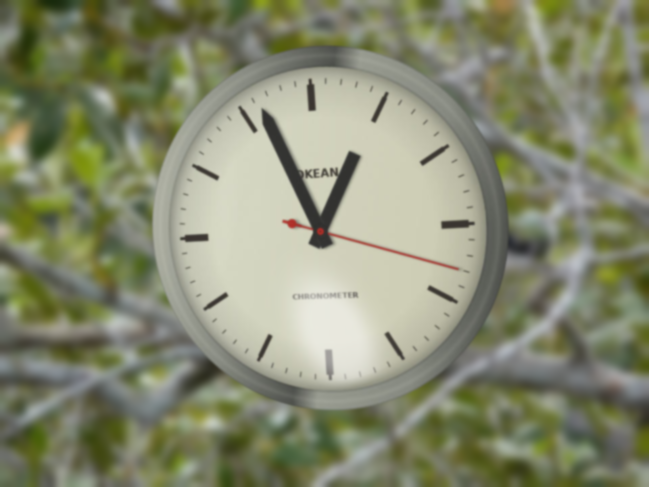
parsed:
12:56:18
